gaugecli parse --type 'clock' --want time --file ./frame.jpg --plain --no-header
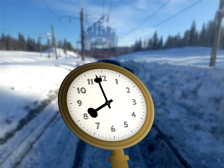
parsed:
7:58
